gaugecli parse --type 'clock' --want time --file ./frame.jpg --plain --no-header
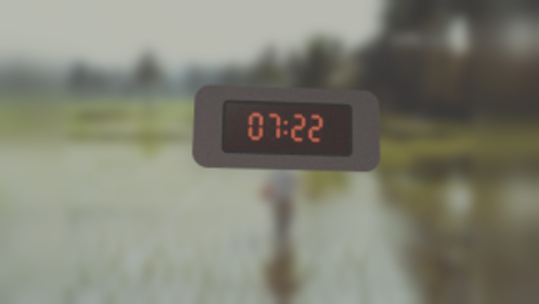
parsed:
7:22
